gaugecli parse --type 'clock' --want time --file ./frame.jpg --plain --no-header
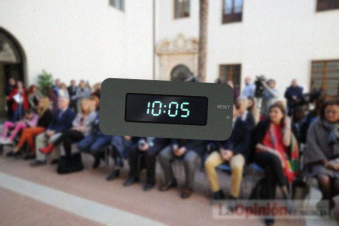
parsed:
10:05
